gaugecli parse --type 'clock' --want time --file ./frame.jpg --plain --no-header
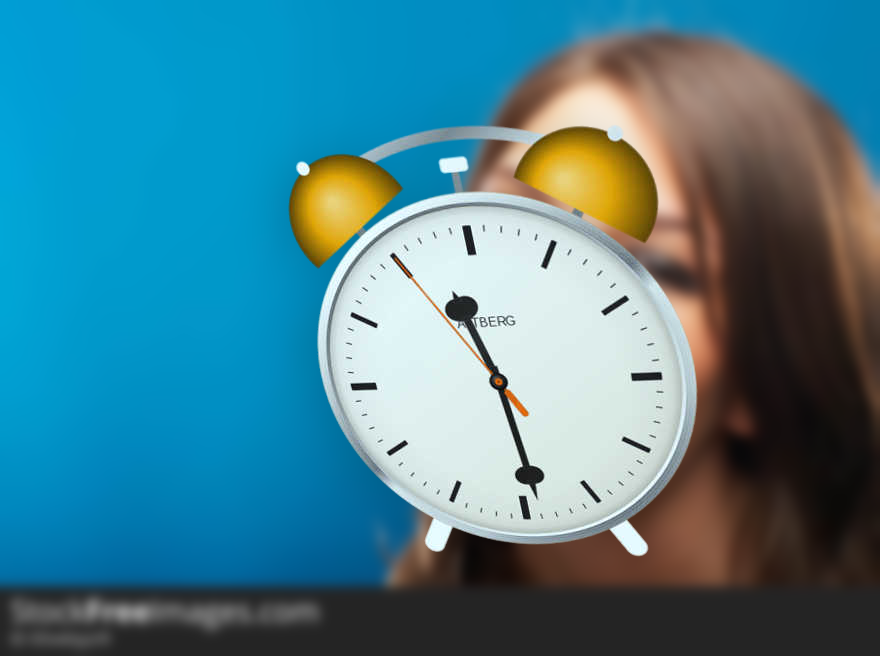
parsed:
11:28:55
